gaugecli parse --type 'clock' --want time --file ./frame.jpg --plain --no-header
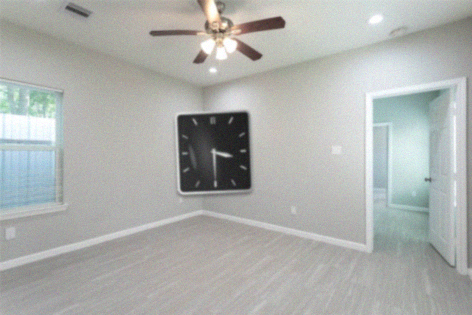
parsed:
3:30
